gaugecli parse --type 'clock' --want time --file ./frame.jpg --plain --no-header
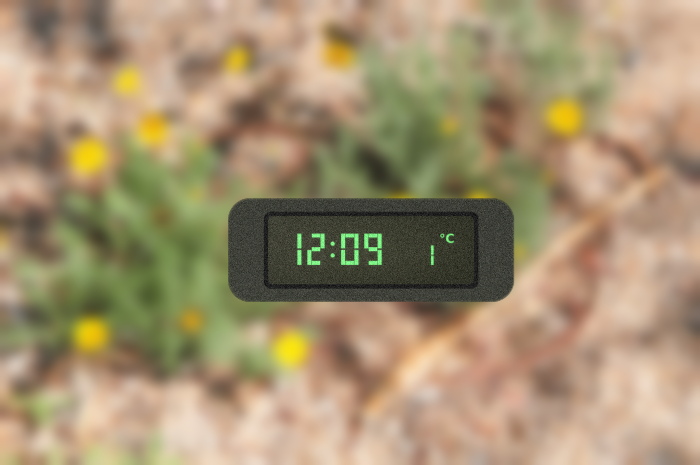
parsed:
12:09
